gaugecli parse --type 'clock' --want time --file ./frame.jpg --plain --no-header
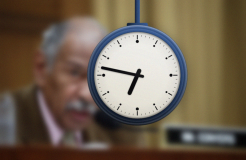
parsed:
6:47
